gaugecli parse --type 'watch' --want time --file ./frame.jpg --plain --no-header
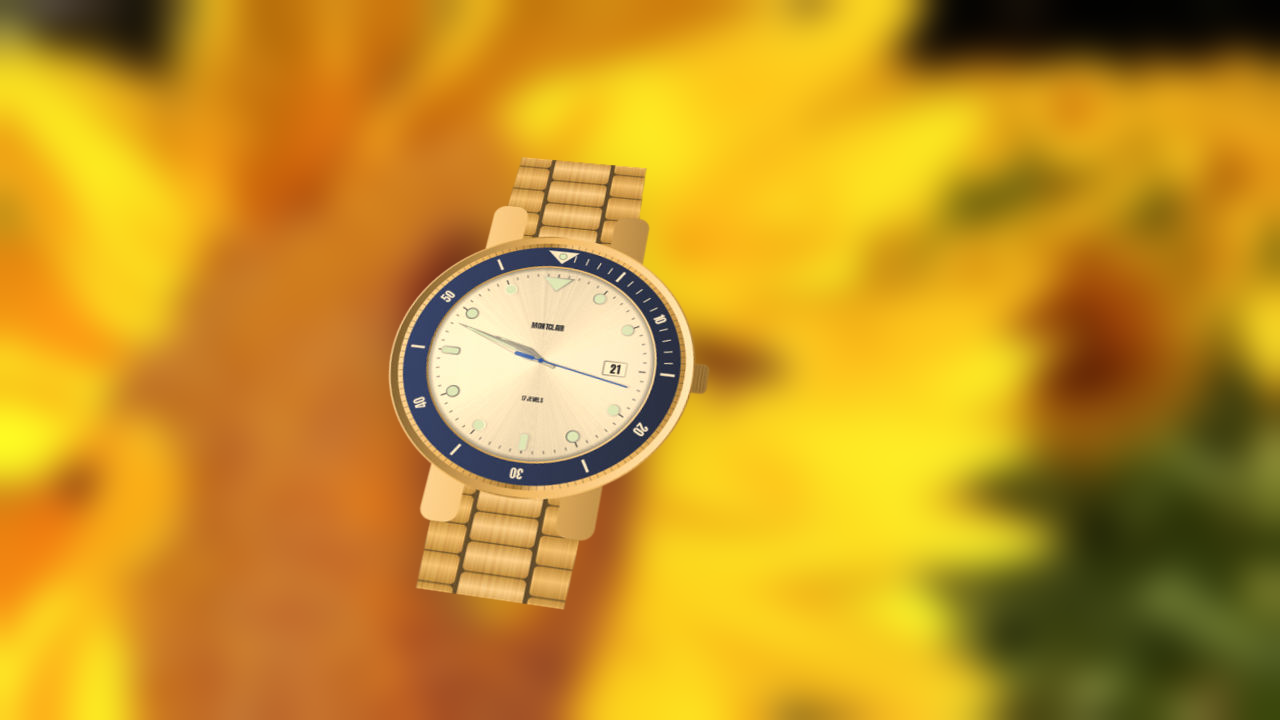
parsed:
9:48:17
